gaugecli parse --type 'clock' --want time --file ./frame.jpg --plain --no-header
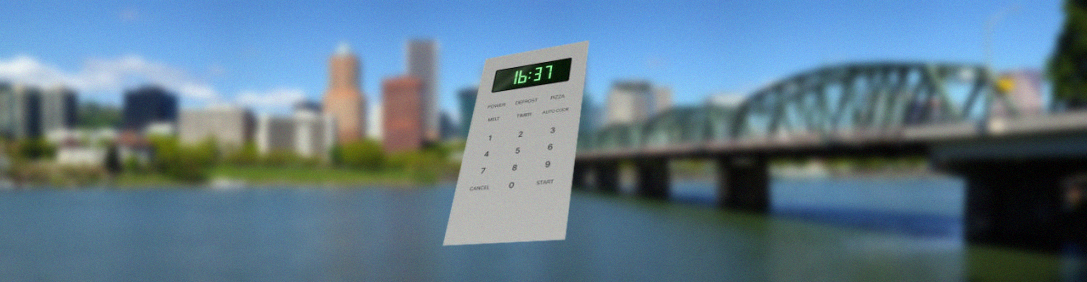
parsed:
16:37
